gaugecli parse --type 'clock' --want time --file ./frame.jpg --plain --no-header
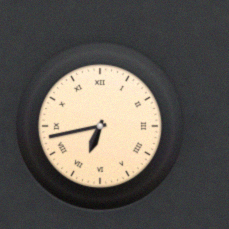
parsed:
6:43
